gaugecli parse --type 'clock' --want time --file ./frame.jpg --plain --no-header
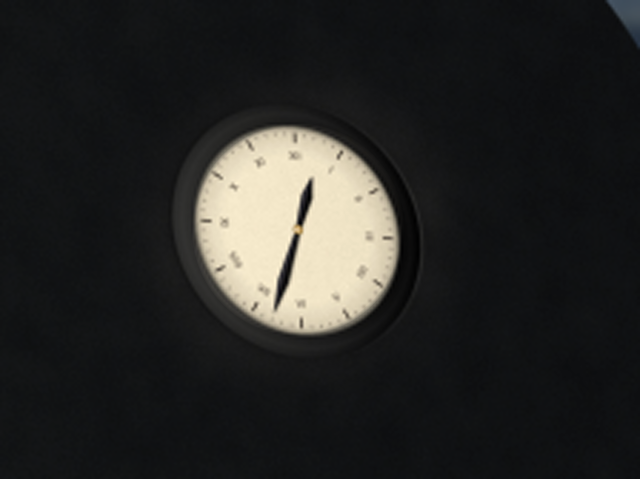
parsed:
12:33
